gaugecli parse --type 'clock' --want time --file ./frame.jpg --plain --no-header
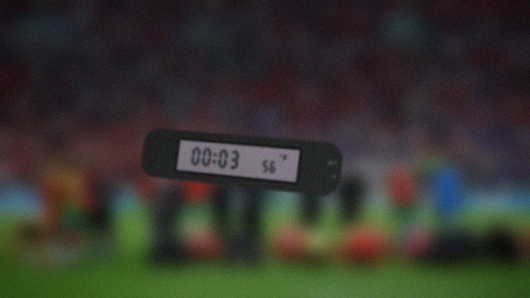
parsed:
0:03
